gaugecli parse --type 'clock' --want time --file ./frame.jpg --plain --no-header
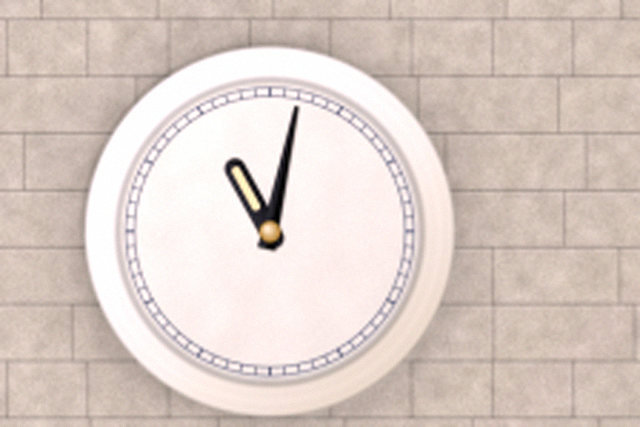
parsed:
11:02
